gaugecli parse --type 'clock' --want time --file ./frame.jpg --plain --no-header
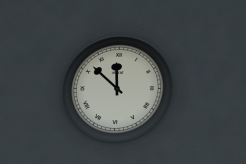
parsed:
11:52
